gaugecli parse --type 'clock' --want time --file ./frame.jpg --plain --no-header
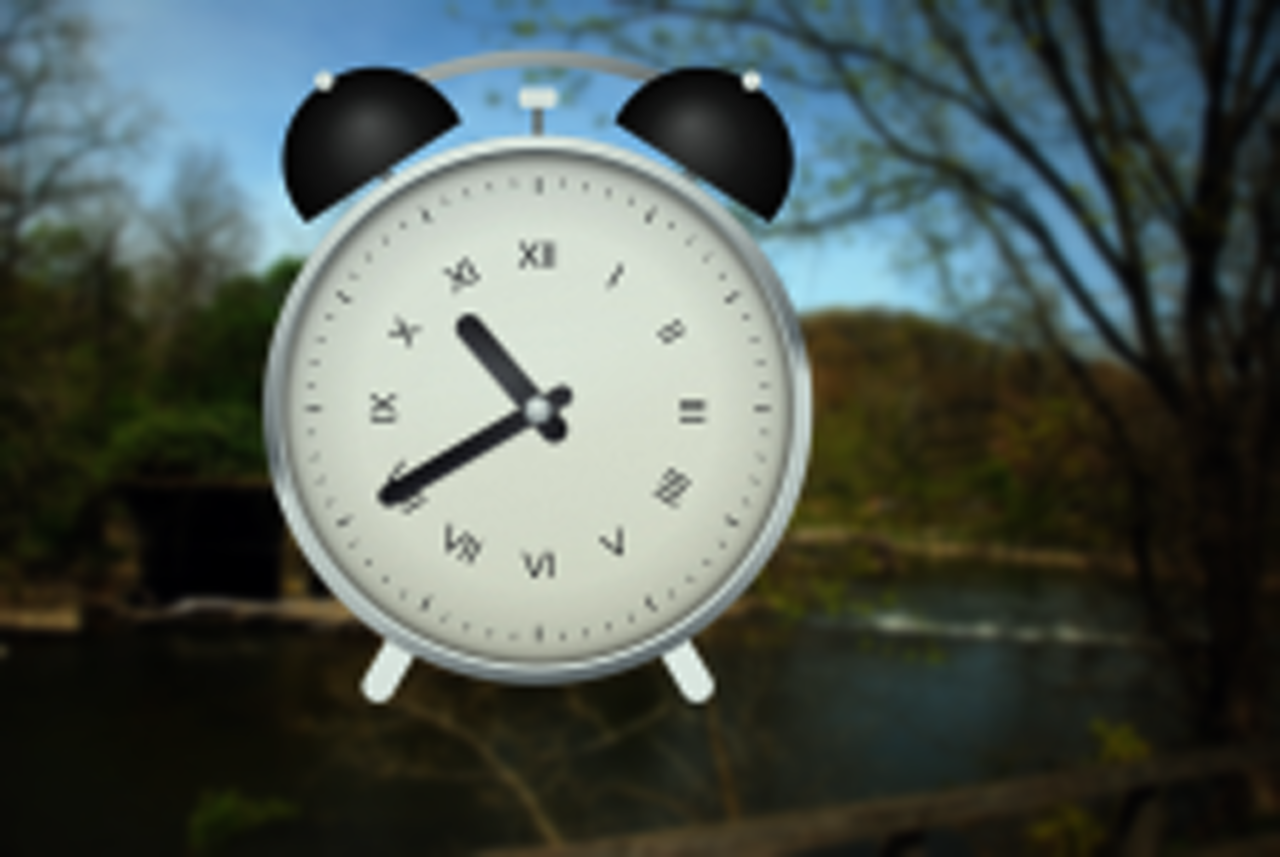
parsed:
10:40
